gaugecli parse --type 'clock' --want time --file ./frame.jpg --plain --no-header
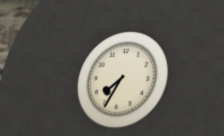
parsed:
7:34
